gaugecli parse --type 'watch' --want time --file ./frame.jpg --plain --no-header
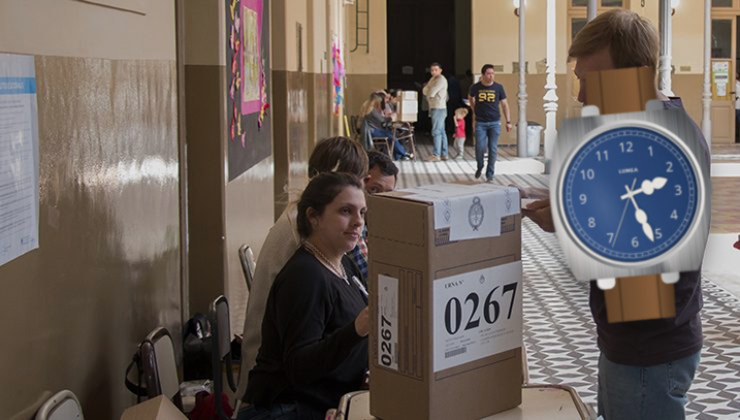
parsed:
2:26:34
